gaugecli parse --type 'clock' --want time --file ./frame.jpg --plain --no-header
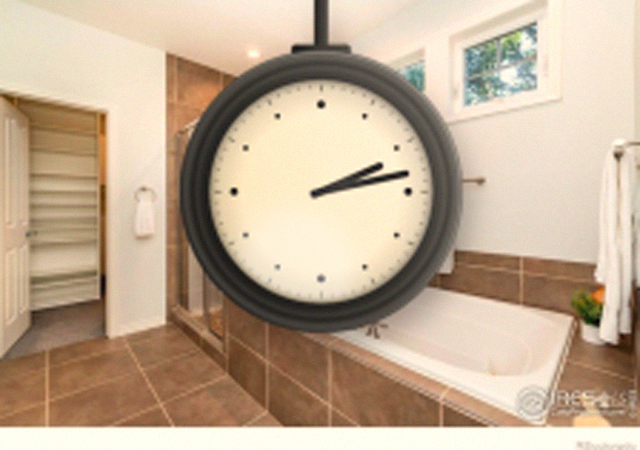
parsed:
2:13
